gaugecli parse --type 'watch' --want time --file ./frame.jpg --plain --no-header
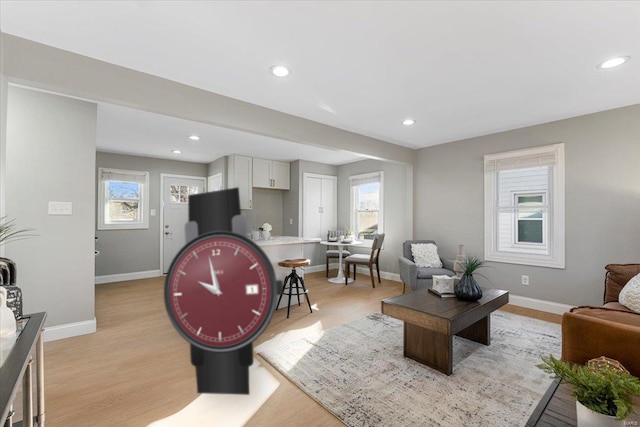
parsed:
9:58
